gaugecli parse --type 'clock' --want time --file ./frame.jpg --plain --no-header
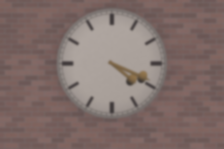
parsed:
4:19
